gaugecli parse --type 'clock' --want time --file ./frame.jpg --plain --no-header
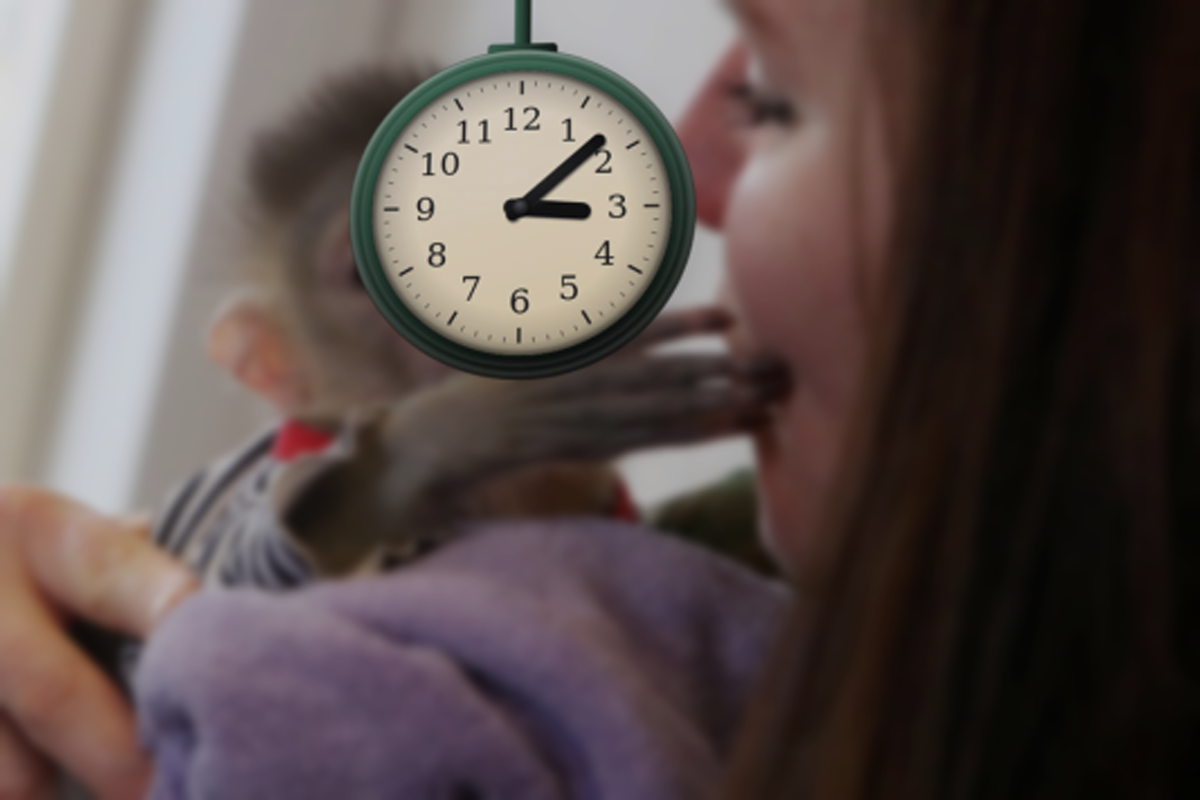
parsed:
3:08
